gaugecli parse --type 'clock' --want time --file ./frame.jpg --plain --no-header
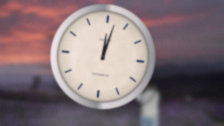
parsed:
12:02
